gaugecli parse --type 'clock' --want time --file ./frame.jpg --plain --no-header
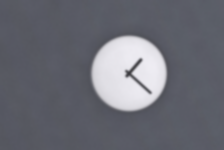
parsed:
1:22
